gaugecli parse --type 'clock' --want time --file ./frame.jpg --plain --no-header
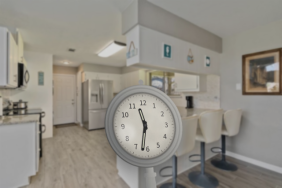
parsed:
11:32
